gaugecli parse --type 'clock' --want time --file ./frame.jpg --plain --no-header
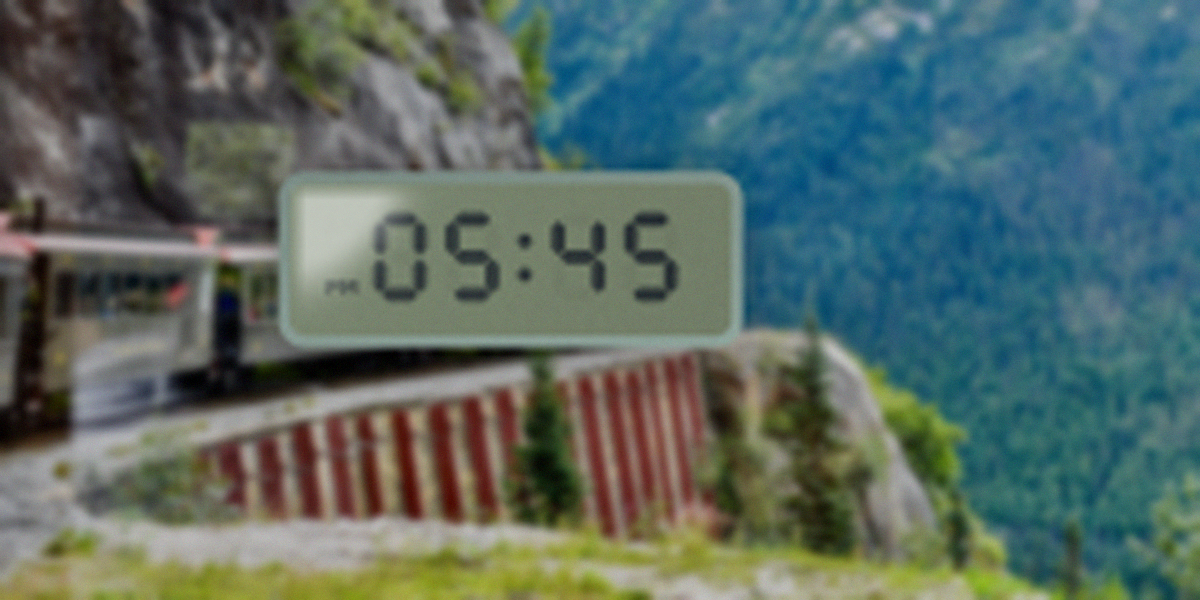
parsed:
5:45
